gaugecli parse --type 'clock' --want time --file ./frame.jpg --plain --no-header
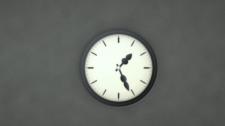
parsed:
1:26
